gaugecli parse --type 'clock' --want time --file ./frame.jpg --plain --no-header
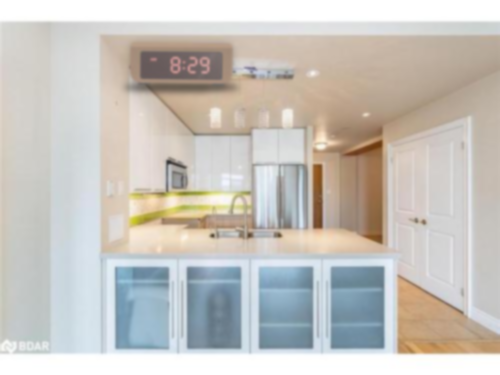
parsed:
8:29
